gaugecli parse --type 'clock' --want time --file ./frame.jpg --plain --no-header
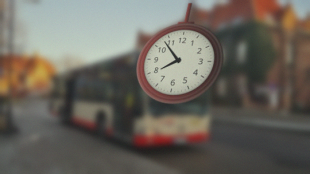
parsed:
7:53
